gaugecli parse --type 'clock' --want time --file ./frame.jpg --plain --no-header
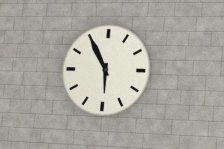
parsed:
5:55
